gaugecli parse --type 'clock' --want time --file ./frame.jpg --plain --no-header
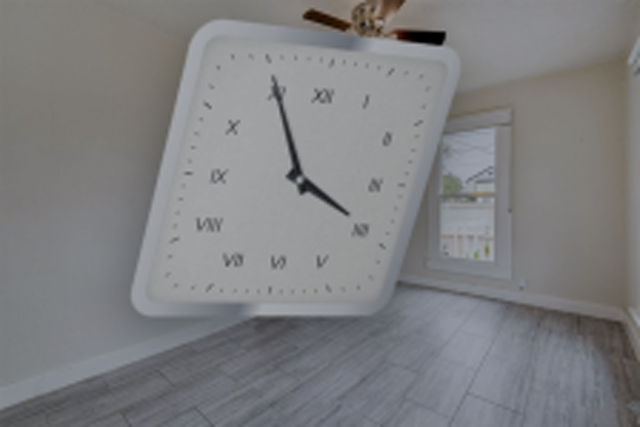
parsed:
3:55
